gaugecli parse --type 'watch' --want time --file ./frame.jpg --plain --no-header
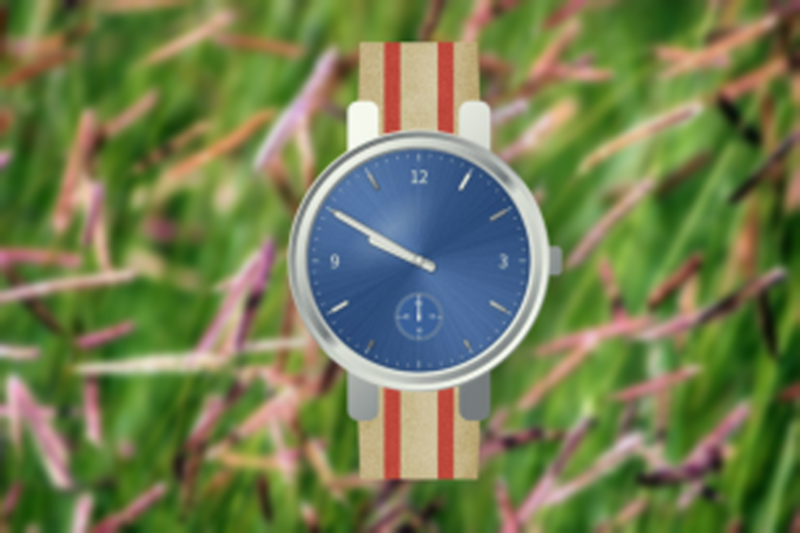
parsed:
9:50
